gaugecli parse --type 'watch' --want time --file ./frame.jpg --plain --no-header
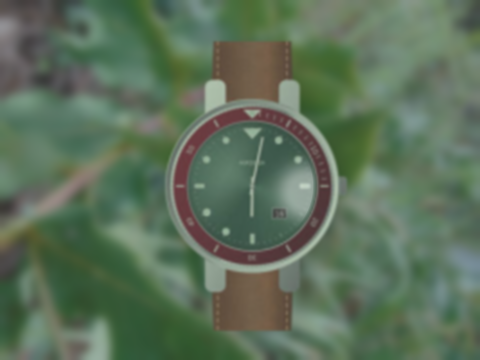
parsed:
6:02
